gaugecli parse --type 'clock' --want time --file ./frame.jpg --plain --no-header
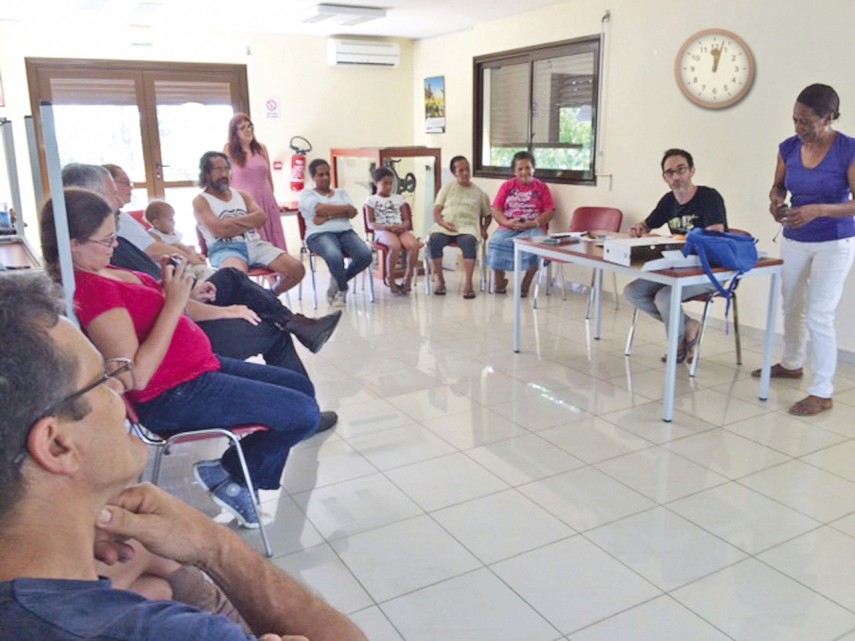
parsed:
12:03
